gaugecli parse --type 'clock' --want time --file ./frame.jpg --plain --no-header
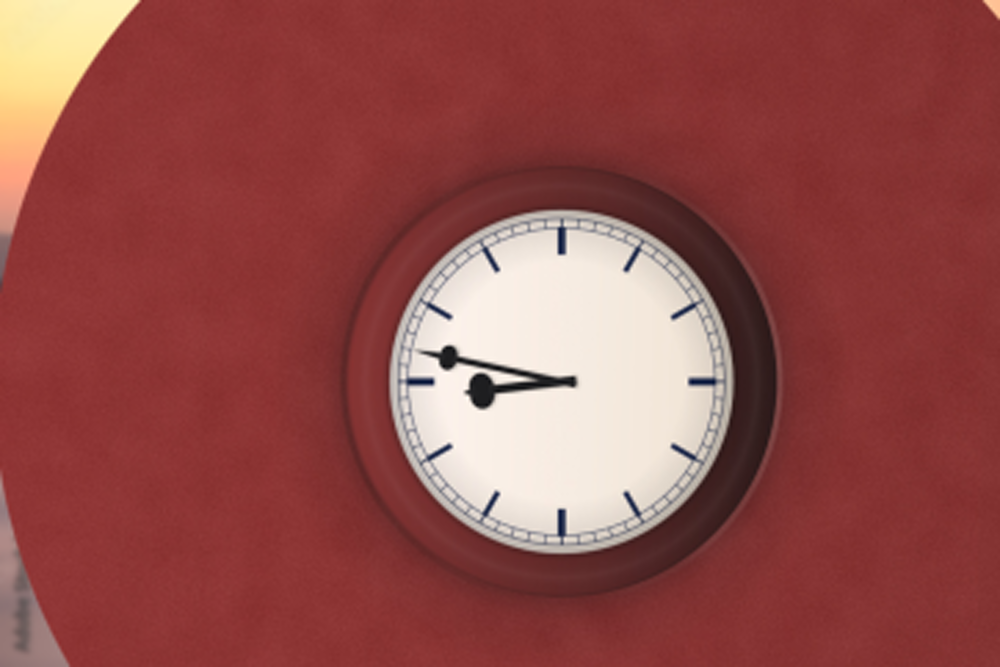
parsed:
8:47
